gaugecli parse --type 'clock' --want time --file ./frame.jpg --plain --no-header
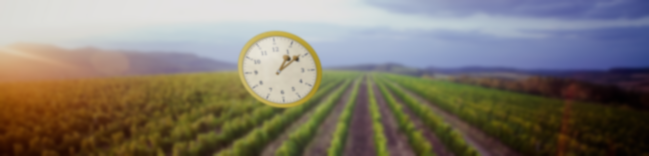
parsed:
1:09
